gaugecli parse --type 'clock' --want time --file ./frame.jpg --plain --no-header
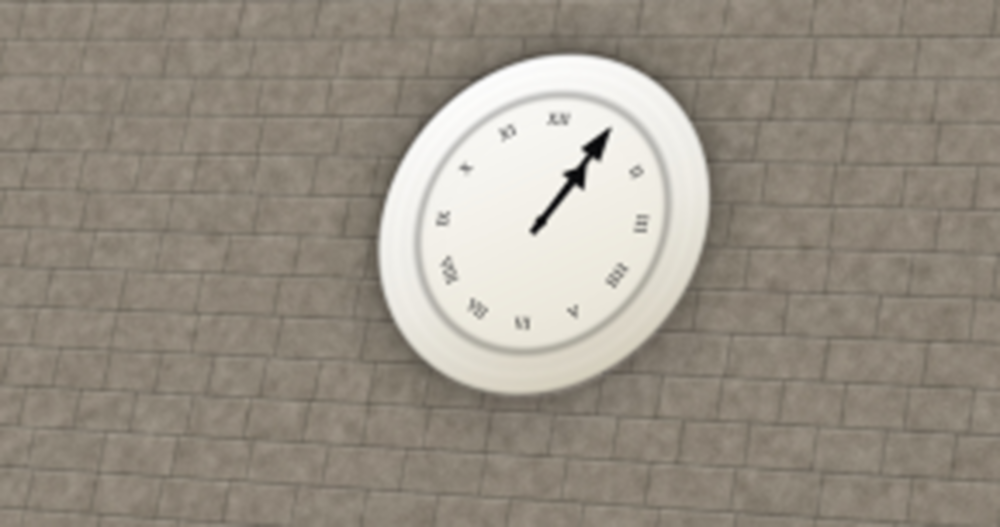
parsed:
1:05
